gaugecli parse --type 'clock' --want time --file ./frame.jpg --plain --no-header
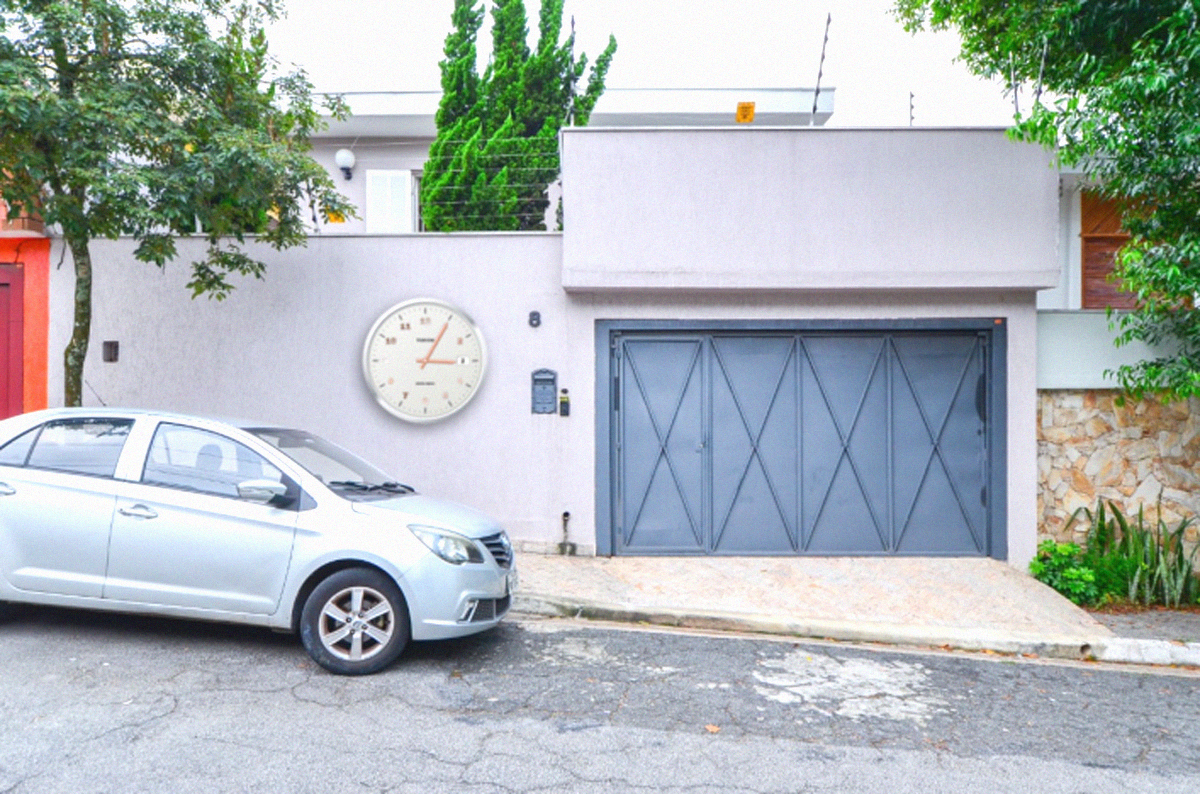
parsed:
3:05
